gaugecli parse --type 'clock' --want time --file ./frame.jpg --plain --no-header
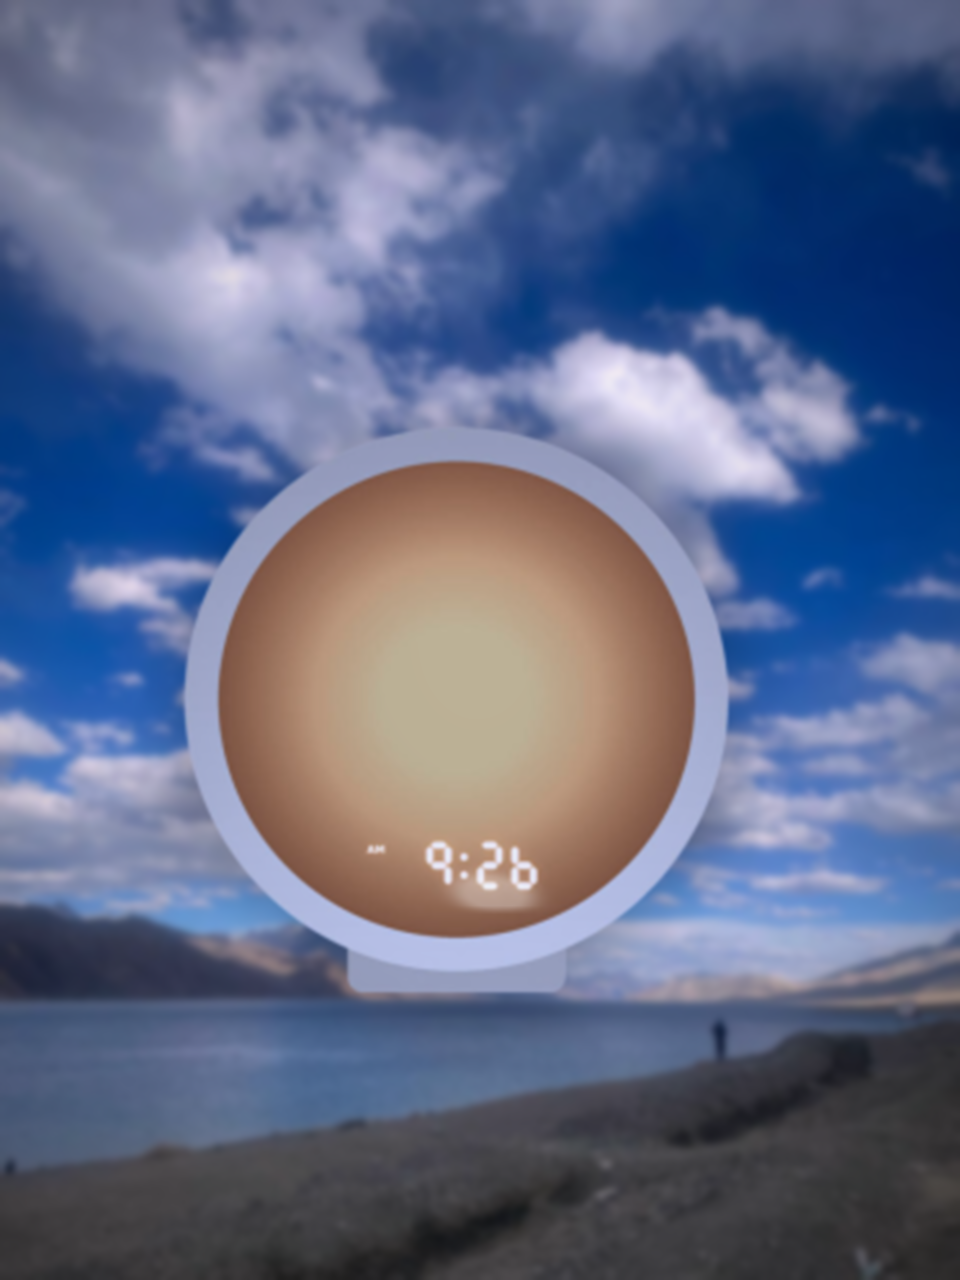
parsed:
9:26
